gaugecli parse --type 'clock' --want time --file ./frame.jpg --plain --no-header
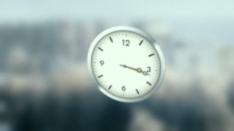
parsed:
3:17
